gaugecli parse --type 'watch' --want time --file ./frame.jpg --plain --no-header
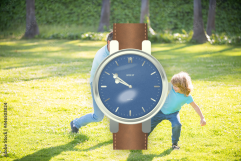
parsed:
9:51
